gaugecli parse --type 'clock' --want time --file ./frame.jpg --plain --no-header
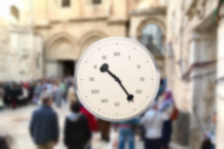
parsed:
10:24
